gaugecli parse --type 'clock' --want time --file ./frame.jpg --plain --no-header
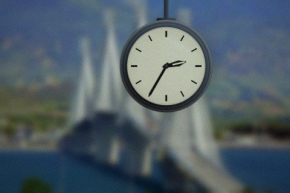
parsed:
2:35
